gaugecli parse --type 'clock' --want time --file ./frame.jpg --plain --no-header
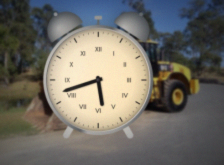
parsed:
5:42
